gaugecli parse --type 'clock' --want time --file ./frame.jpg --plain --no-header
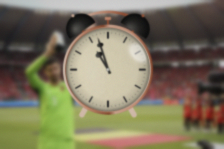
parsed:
10:57
